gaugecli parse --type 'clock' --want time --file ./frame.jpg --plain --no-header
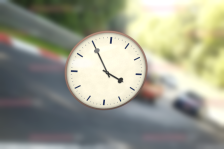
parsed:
3:55
